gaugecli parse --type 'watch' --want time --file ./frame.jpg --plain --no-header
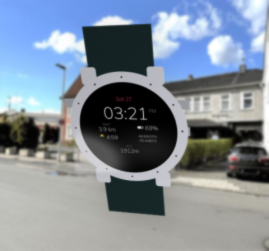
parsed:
3:21
